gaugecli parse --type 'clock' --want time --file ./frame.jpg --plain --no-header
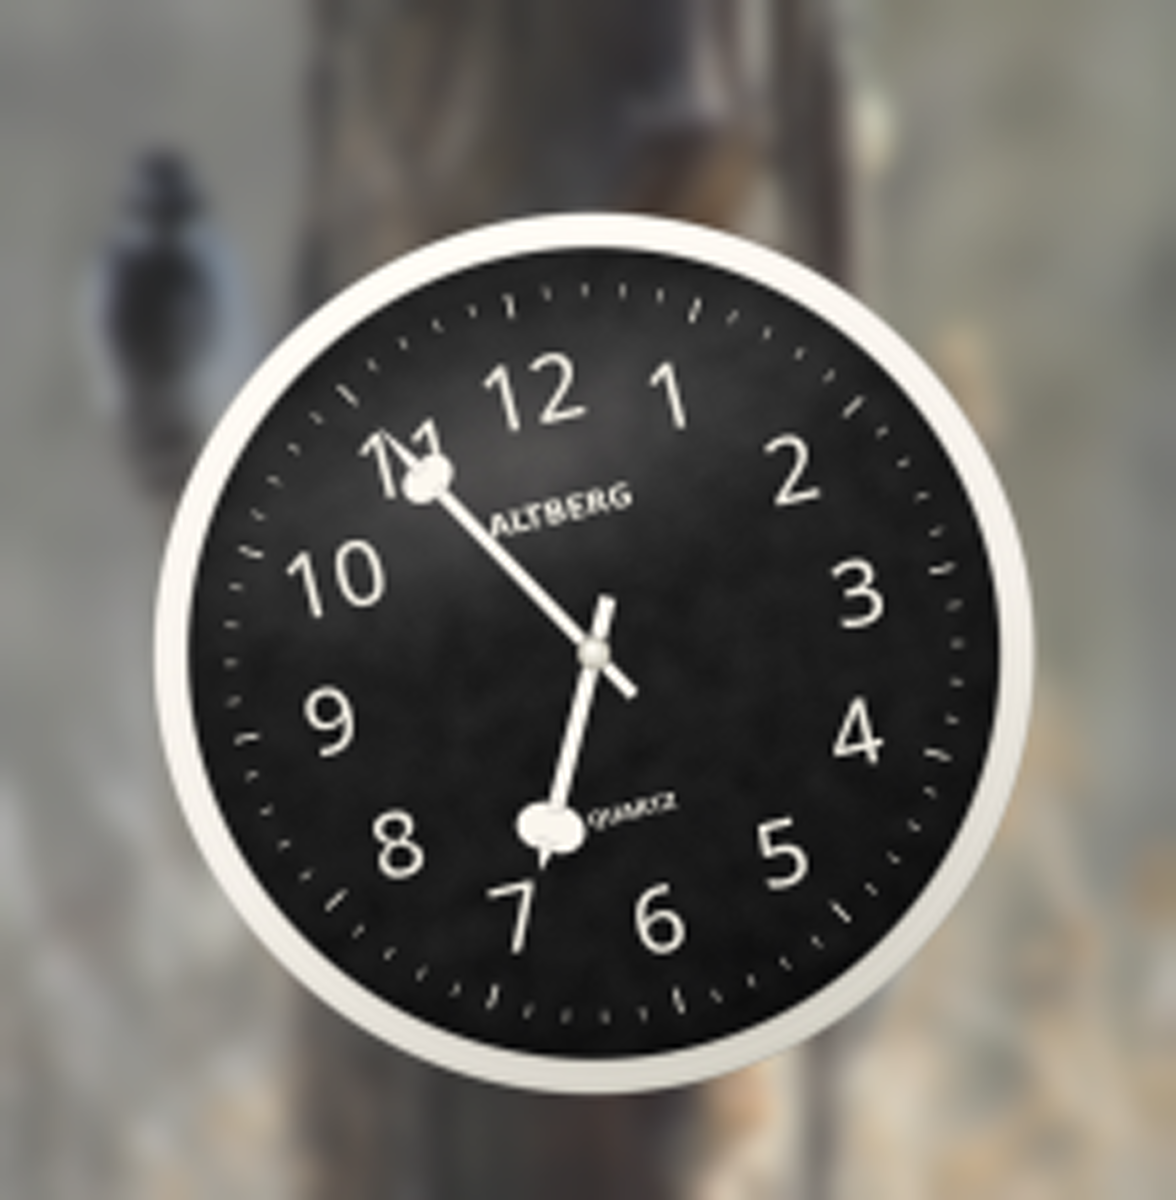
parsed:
6:55
